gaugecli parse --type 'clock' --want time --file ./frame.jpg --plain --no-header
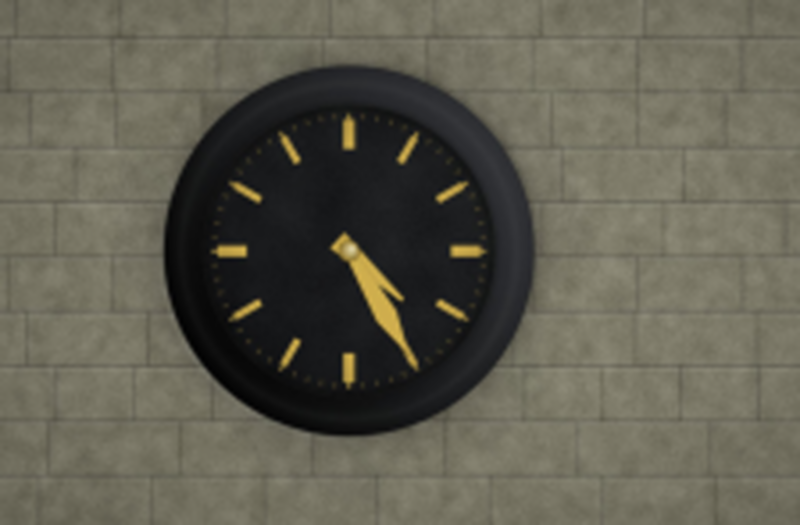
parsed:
4:25
